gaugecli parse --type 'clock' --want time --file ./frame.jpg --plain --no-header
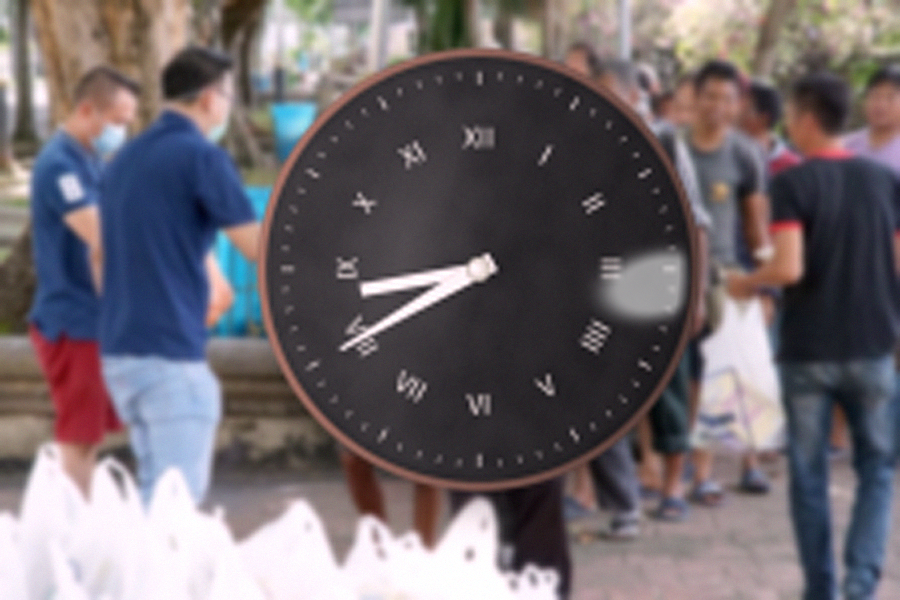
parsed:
8:40
